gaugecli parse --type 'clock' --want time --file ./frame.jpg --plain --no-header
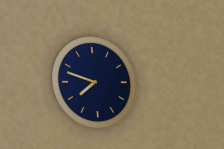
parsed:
7:48
